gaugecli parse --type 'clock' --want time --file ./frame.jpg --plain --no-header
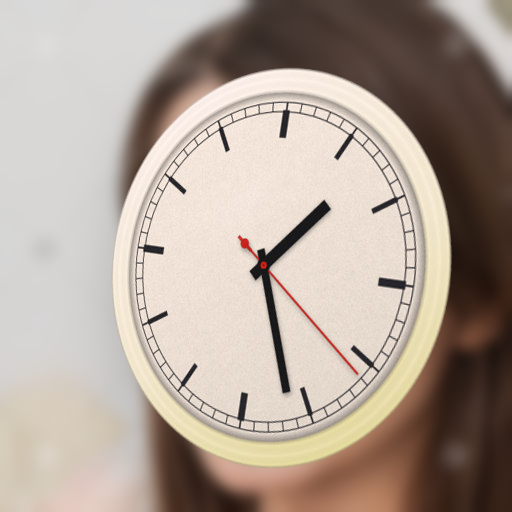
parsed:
1:26:21
